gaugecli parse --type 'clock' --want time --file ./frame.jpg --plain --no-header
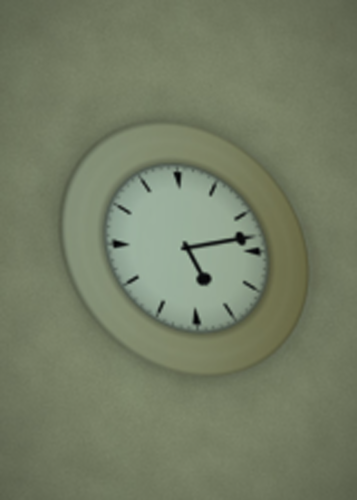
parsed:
5:13
